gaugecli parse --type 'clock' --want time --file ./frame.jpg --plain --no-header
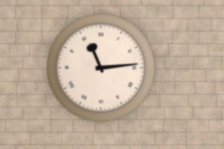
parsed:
11:14
